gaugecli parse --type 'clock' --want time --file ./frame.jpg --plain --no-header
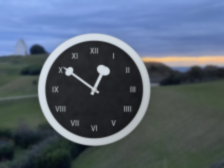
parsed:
12:51
